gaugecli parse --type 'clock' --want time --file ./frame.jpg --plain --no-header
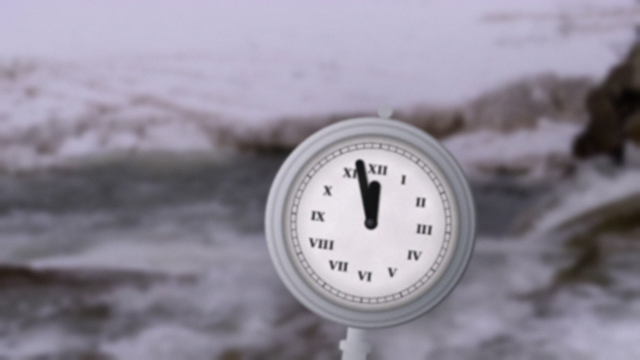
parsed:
11:57
